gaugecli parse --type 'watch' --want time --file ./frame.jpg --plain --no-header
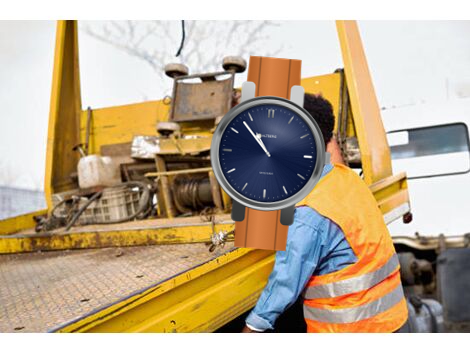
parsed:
10:53
